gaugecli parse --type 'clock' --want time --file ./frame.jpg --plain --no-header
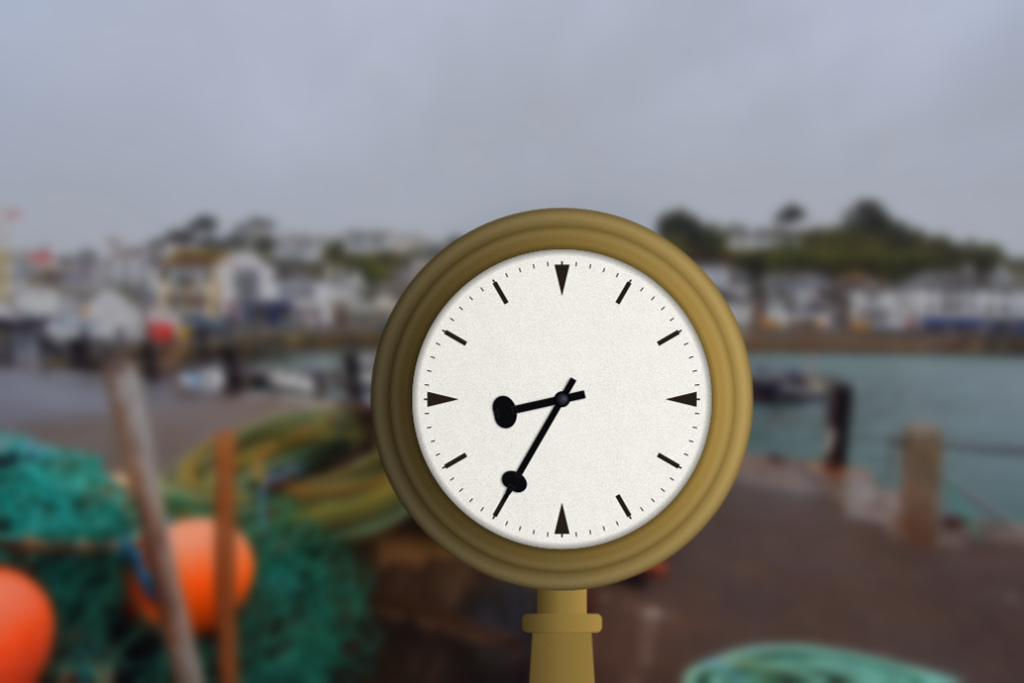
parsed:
8:35
